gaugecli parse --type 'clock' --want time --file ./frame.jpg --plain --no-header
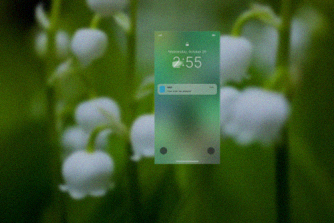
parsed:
2:55
